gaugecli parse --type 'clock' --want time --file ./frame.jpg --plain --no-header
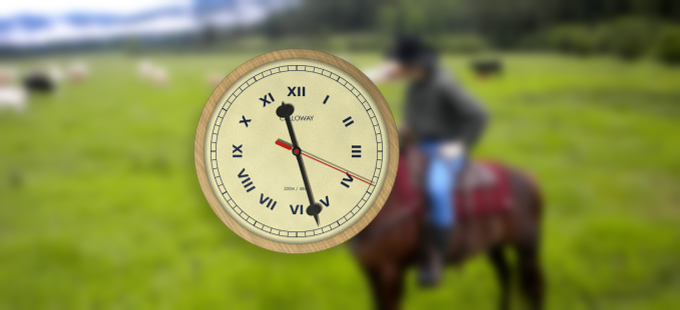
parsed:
11:27:19
